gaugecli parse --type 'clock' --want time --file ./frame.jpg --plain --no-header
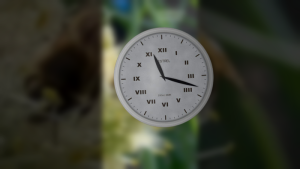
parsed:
11:18
